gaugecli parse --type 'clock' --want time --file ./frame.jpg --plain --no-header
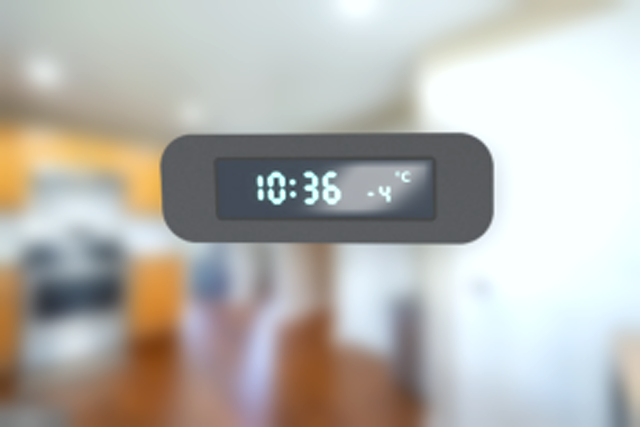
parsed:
10:36
